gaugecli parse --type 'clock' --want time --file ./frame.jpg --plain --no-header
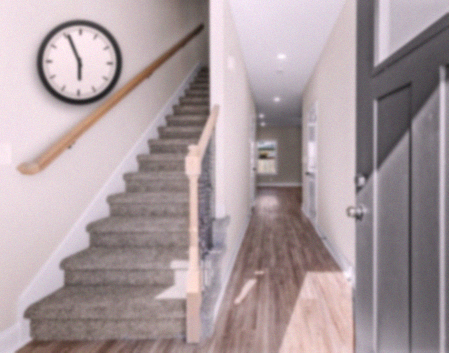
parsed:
5:56
